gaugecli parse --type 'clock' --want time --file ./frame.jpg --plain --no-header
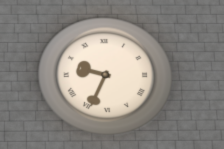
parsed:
9:34
